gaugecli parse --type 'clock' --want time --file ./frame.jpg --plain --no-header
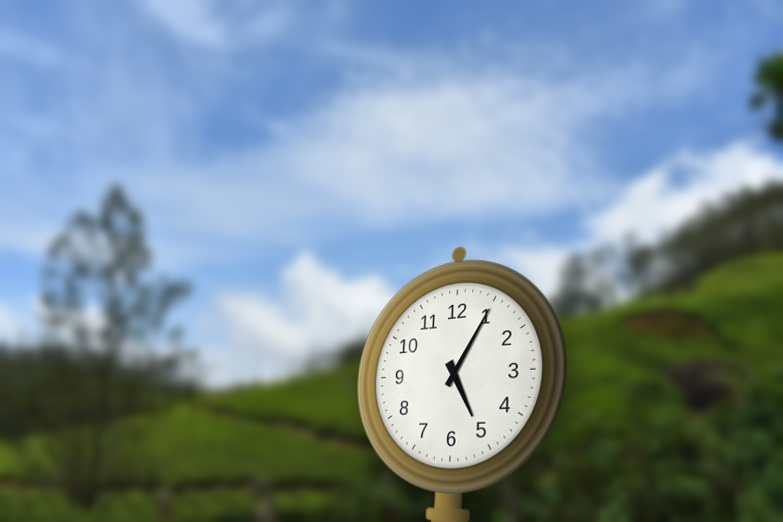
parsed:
5:05
